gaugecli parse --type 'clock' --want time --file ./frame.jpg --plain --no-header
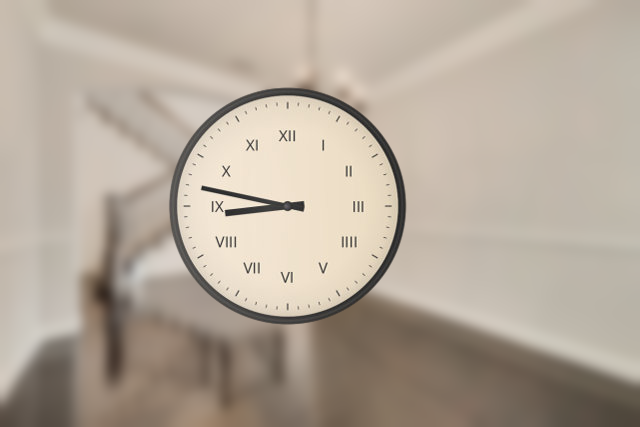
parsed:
8:47
